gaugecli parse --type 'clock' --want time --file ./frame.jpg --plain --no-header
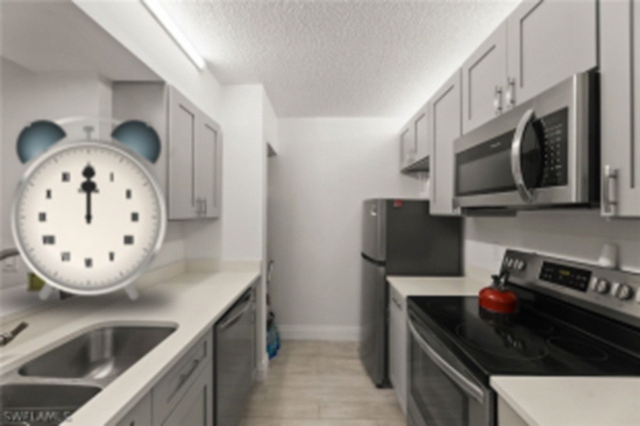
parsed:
12:00
